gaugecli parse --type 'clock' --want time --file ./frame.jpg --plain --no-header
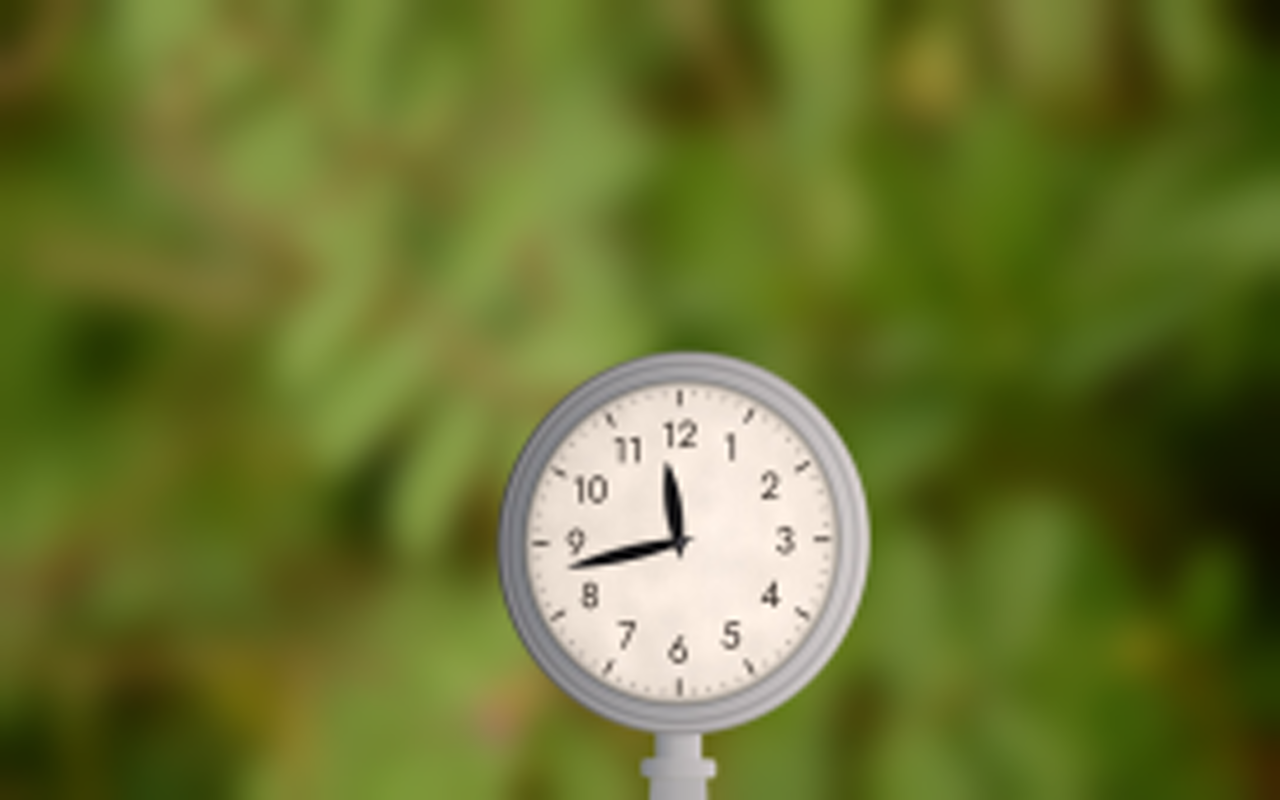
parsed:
11:43
